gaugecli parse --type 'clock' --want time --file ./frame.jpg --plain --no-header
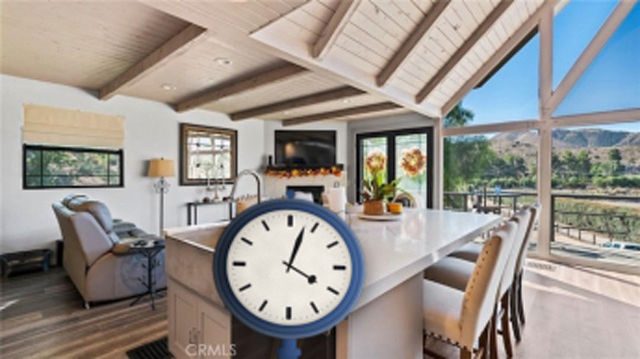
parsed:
4:03
